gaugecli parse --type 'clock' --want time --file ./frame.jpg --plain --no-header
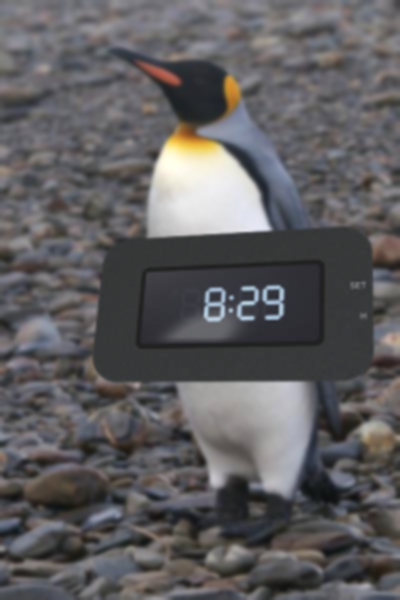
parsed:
8:29
